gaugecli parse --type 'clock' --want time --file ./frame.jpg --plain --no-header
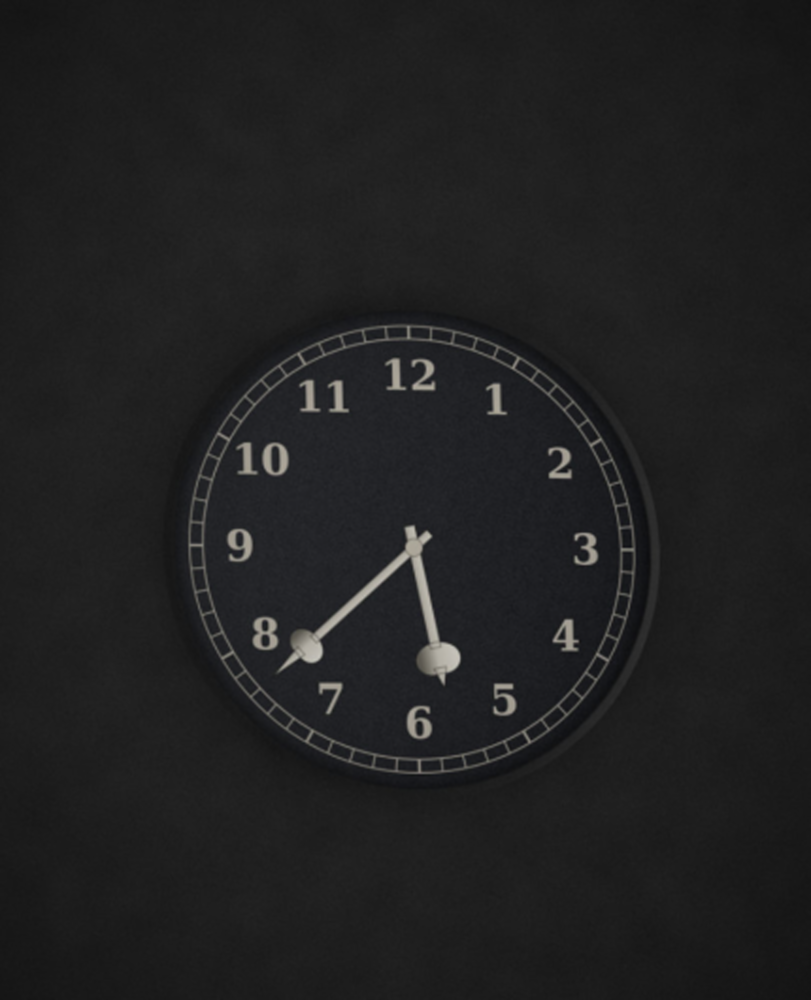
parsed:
5:38
